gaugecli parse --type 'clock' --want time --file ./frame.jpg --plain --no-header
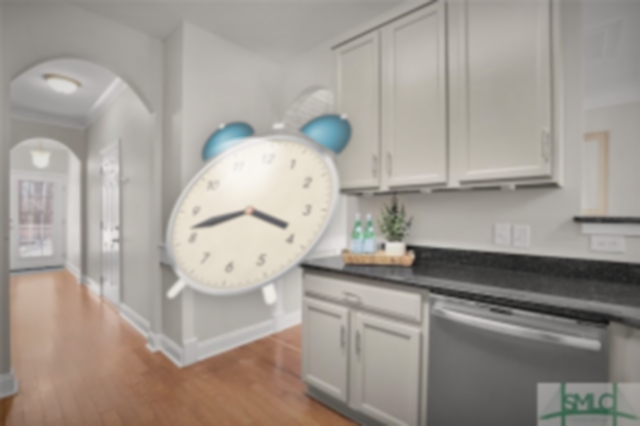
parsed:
3:42
